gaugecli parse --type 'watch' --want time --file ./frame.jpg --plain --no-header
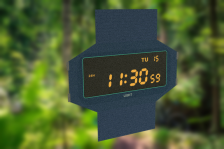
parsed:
11:30:59
